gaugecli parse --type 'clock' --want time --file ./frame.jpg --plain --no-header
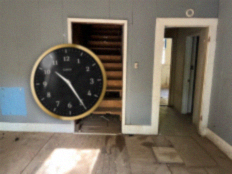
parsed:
10:25
